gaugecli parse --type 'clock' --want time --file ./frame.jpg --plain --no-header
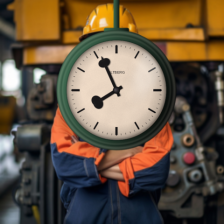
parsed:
7:56
